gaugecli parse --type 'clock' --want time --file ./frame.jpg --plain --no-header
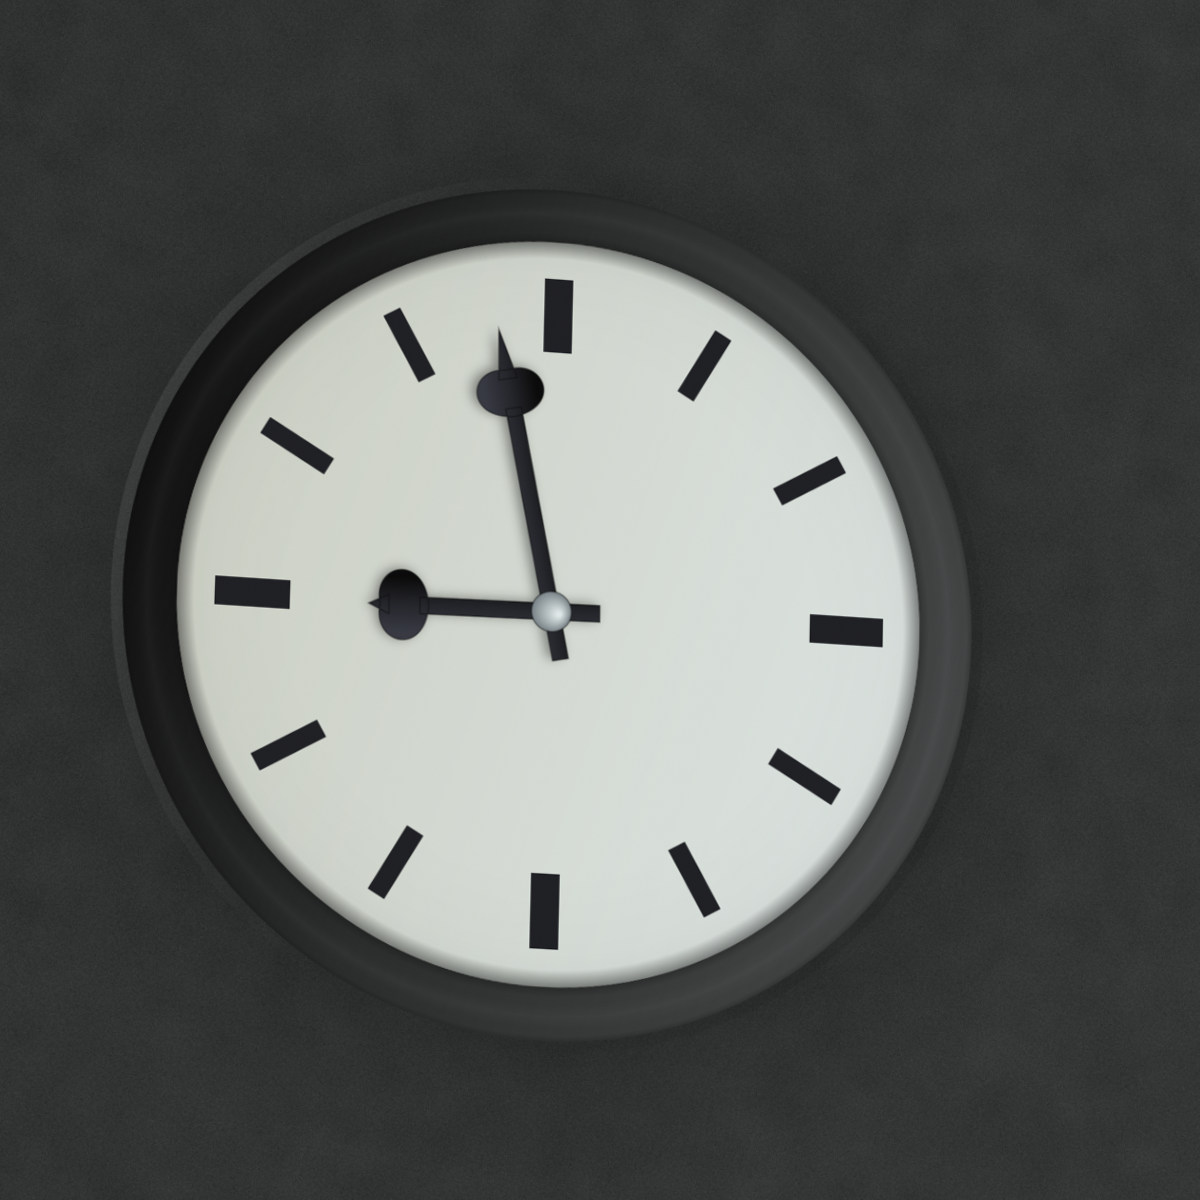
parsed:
8:58
